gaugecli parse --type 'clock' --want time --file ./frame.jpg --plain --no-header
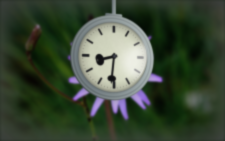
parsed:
8:31
